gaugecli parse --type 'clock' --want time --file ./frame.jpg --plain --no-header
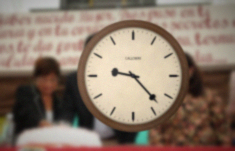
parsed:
9:23
